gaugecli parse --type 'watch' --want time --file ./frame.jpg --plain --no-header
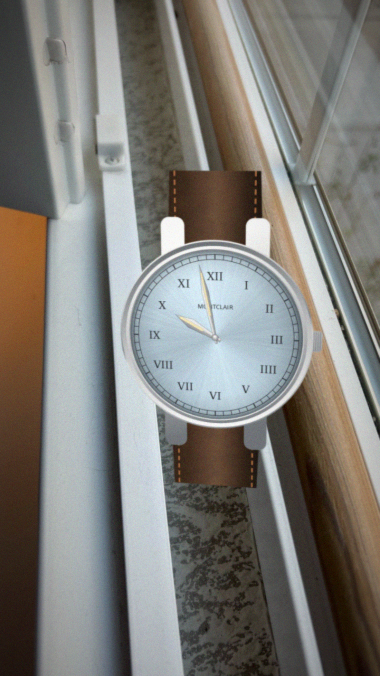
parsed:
9:58
